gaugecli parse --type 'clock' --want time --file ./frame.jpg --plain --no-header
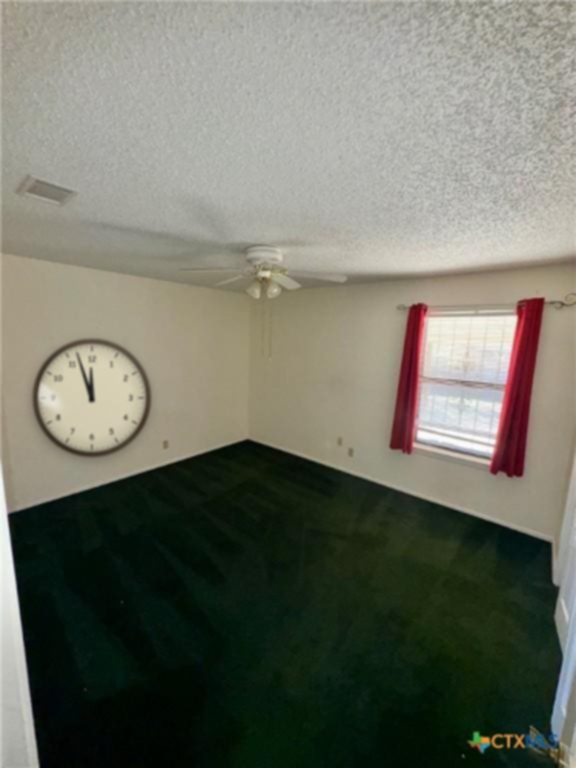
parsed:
11:57
